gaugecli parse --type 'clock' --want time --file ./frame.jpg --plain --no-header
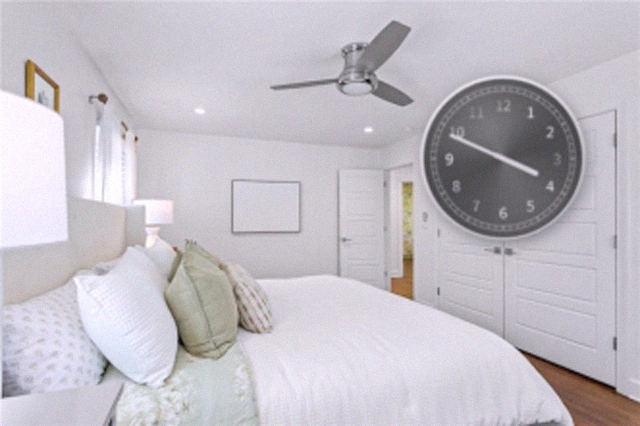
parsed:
3:49
